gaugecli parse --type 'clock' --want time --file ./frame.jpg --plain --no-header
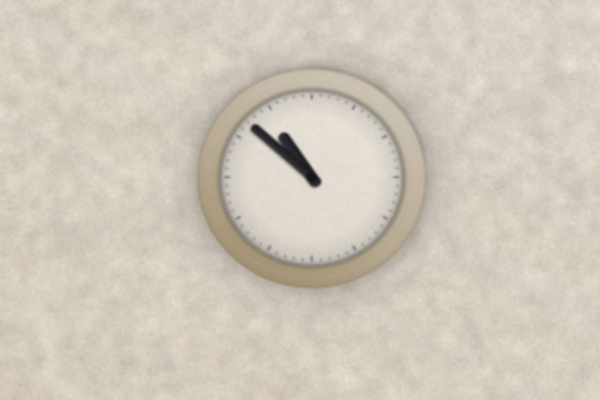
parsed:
10:52
